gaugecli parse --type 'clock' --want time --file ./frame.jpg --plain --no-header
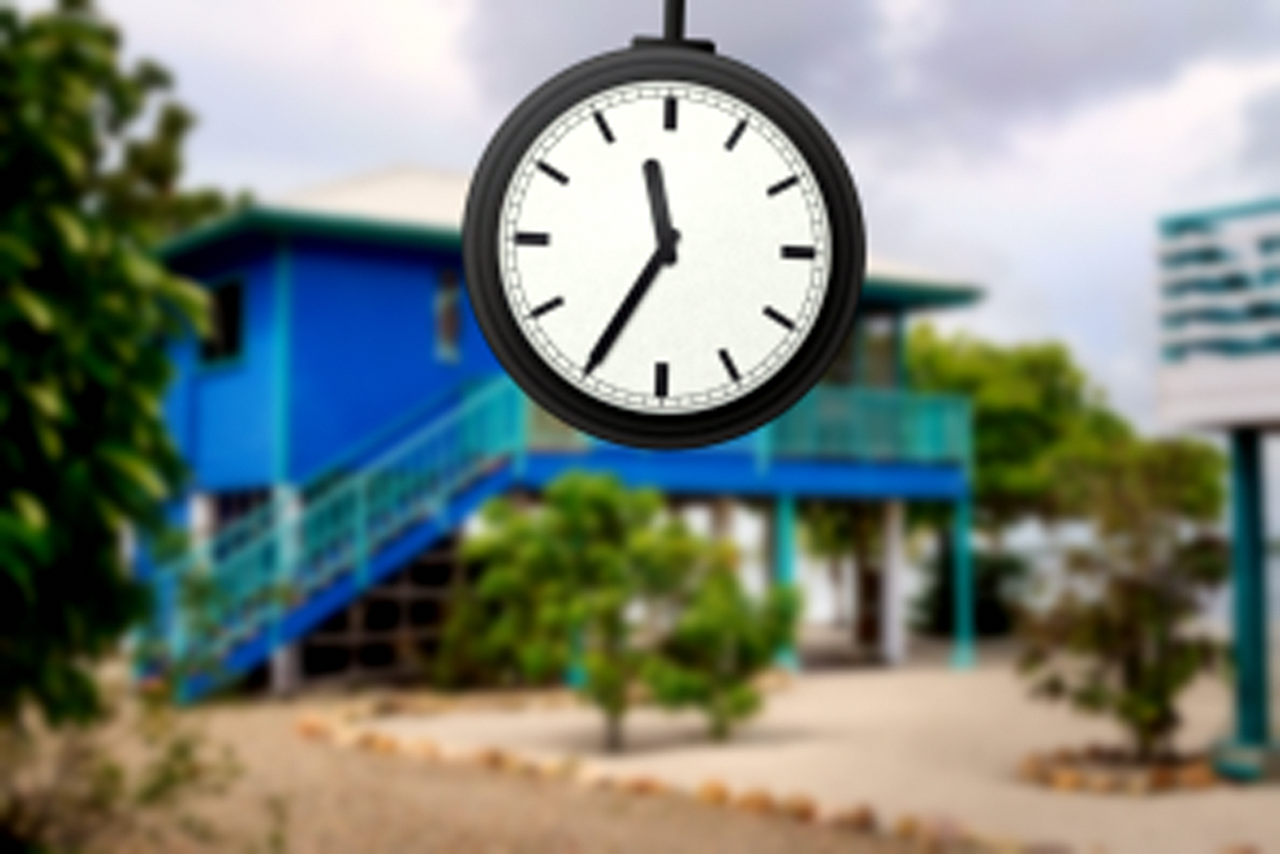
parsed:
11:35
